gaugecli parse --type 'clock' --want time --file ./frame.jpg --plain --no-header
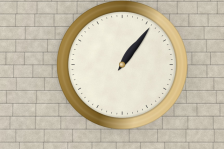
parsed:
1:06
